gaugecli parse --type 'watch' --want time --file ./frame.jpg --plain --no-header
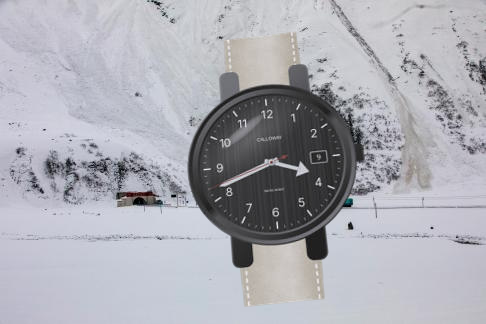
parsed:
3:41:42
